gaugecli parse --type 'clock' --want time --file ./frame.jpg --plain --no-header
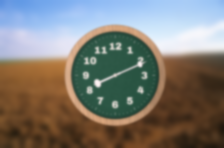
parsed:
8:11
